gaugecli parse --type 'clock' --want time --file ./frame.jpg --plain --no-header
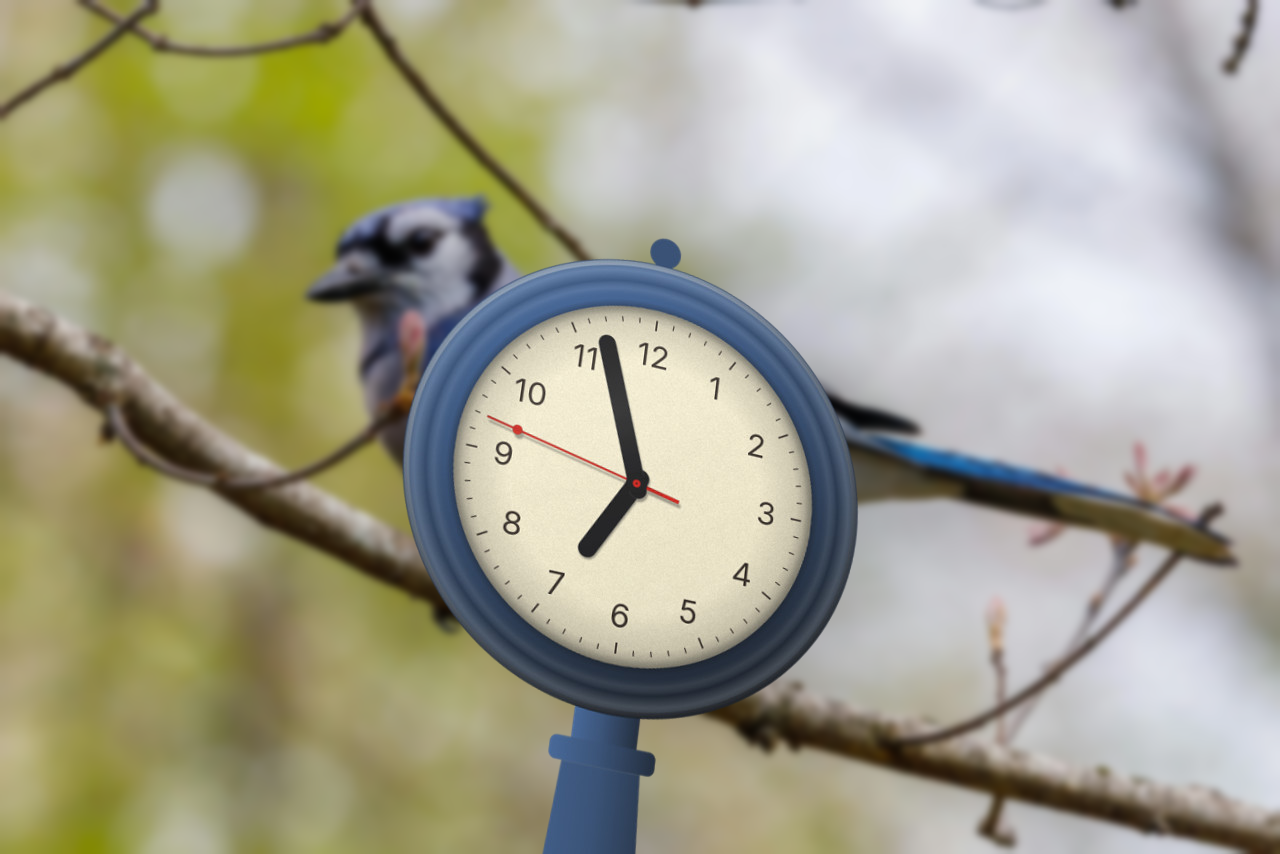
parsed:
6:56:47
